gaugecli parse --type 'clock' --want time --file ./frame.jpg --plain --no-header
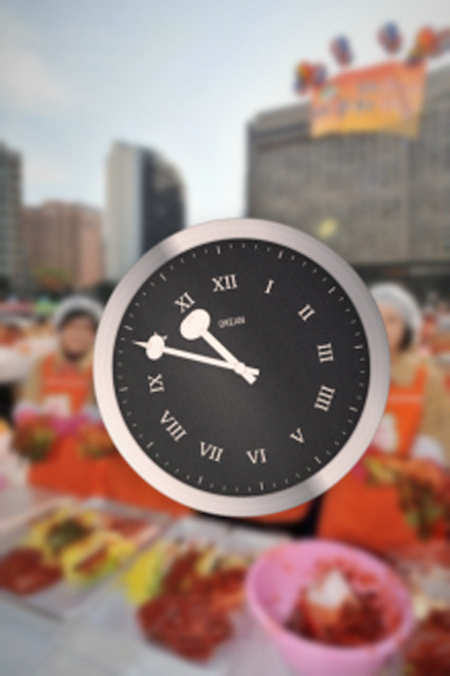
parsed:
10:49
